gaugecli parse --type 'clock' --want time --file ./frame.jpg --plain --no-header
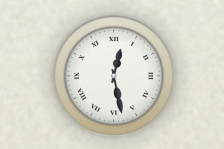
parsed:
12:28
